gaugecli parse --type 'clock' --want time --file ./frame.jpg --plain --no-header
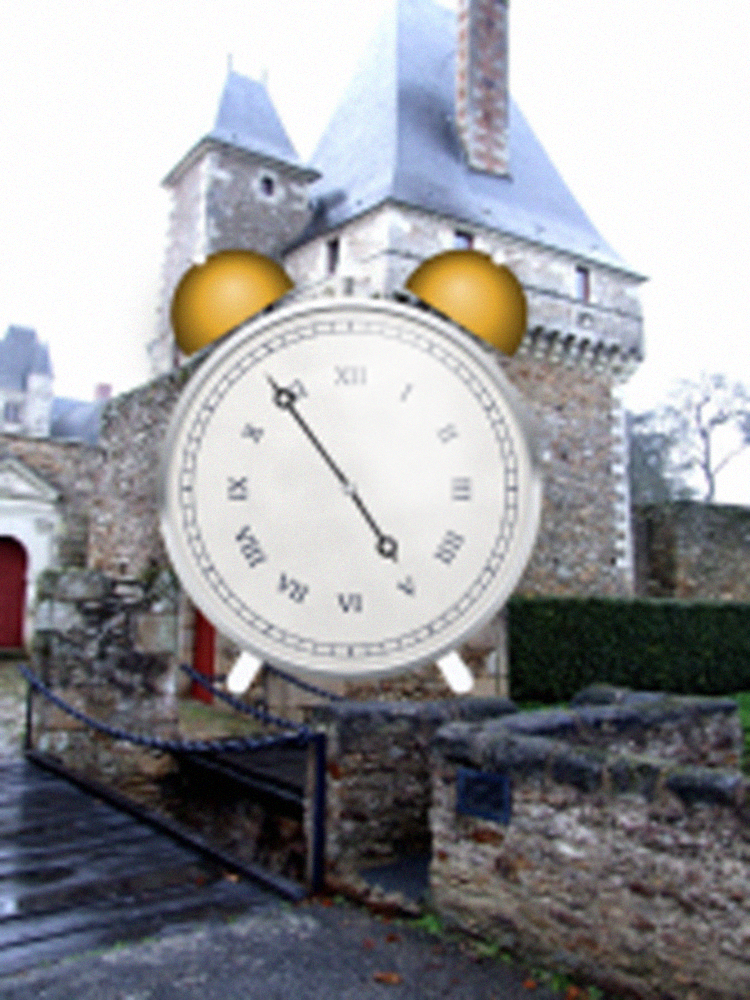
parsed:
4:54
